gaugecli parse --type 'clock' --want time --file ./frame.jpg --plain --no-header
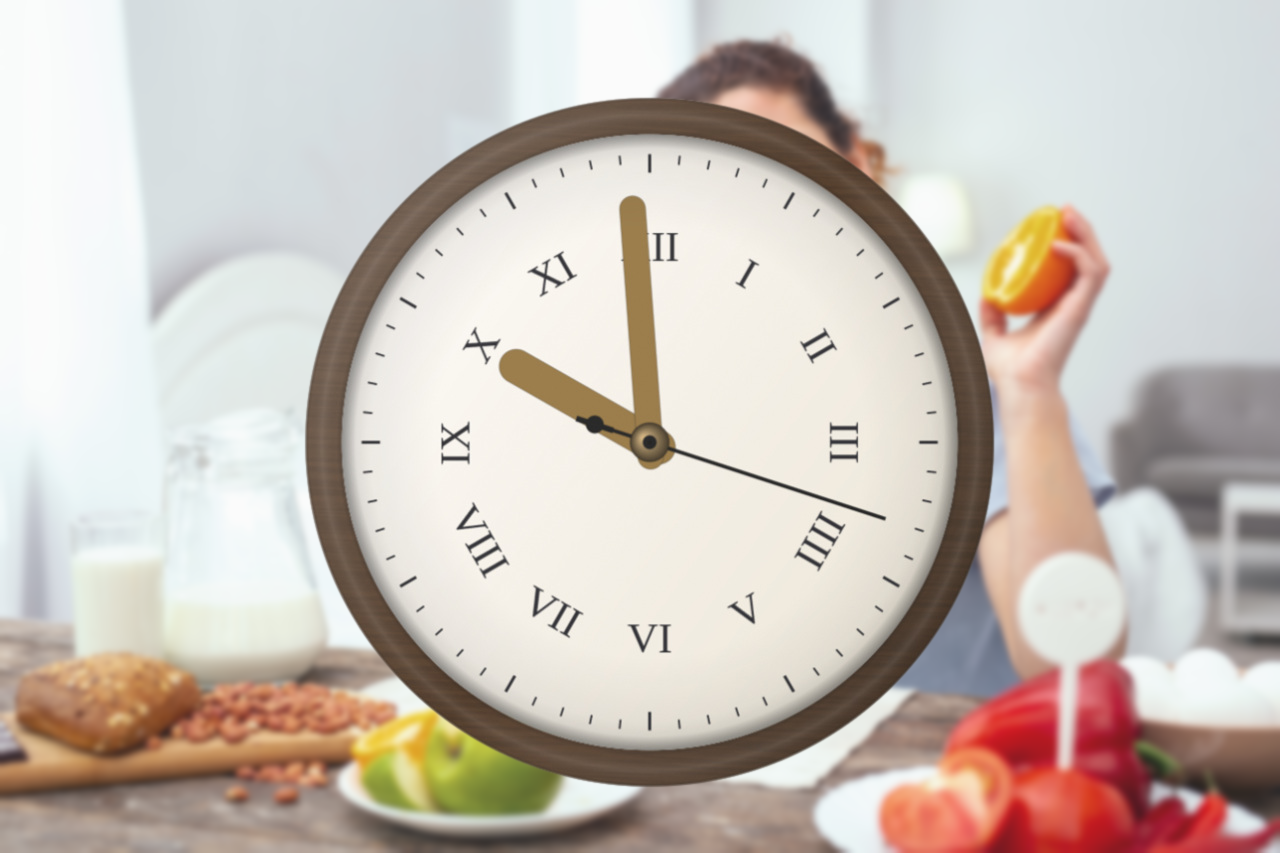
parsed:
9:59:18
